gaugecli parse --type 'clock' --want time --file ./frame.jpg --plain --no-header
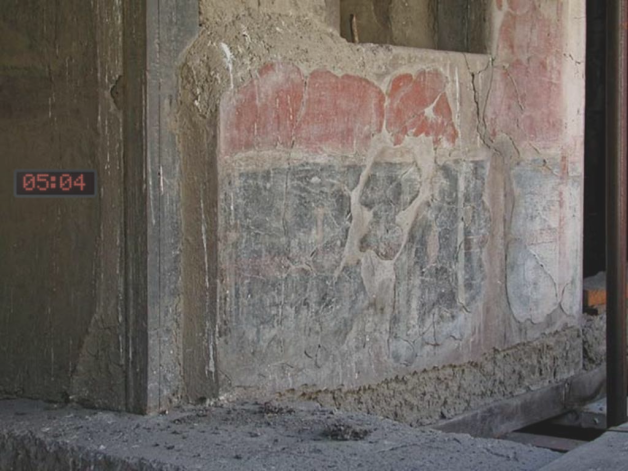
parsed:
5:04
